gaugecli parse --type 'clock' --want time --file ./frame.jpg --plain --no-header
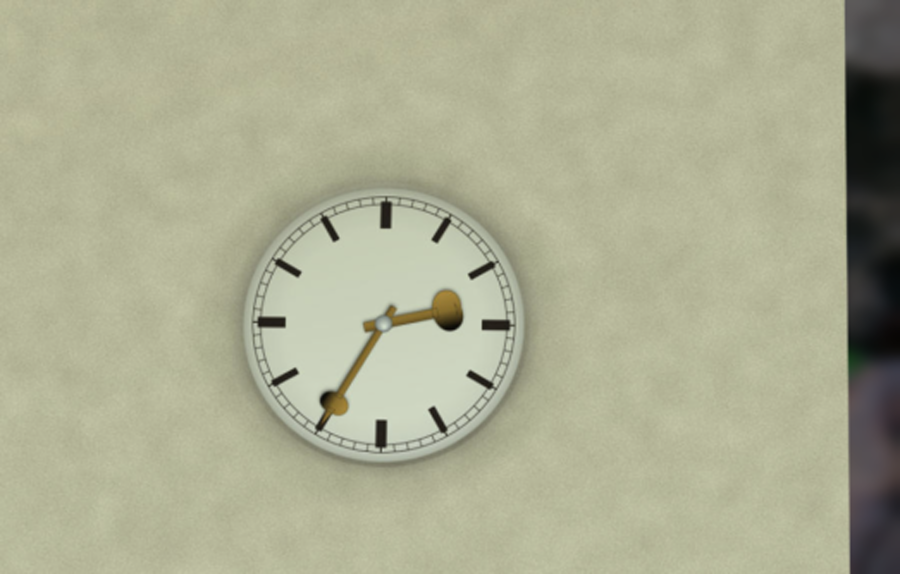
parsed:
2:35
